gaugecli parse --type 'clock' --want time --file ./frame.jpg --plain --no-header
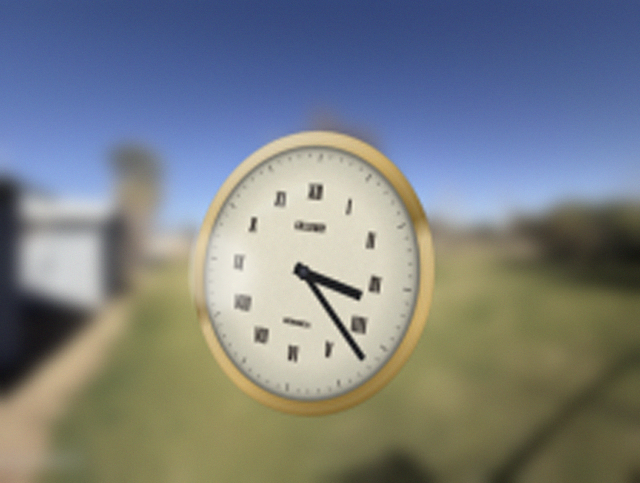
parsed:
3:22
